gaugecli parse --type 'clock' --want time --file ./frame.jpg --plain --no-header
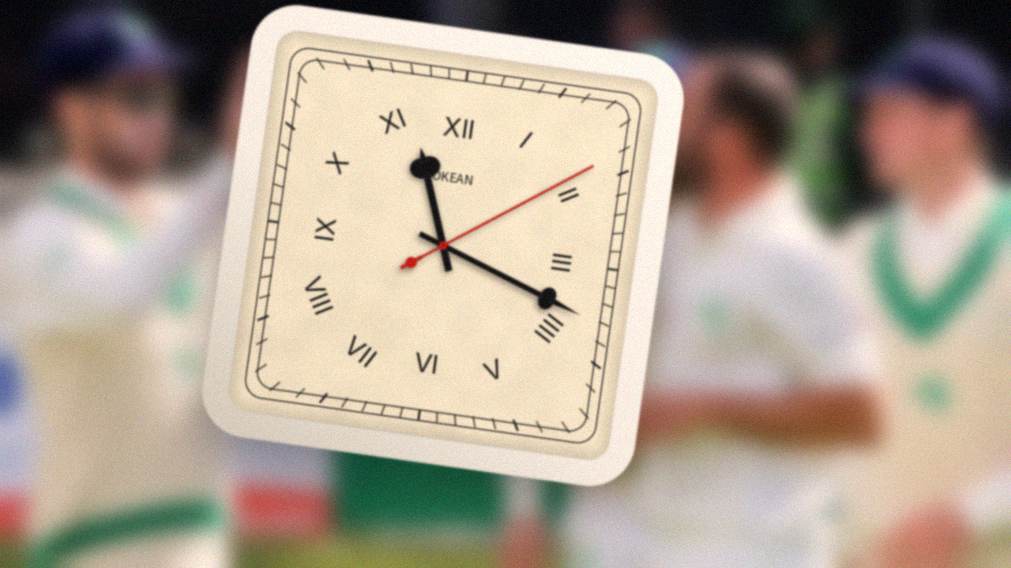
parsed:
11:18:09
